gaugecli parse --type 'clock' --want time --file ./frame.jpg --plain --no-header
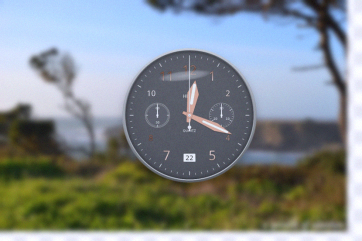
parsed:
12:19
